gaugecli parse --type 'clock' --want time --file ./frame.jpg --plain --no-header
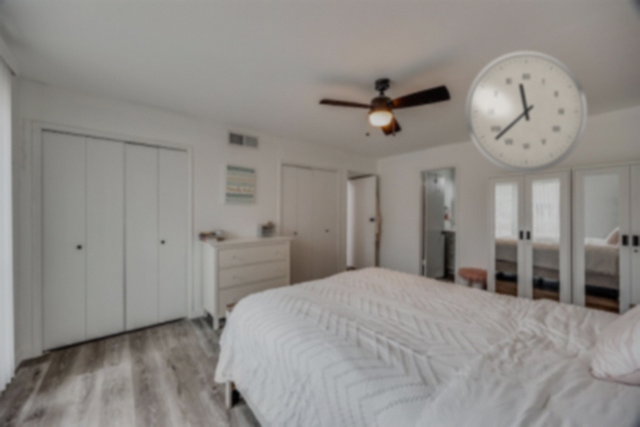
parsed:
11:38
